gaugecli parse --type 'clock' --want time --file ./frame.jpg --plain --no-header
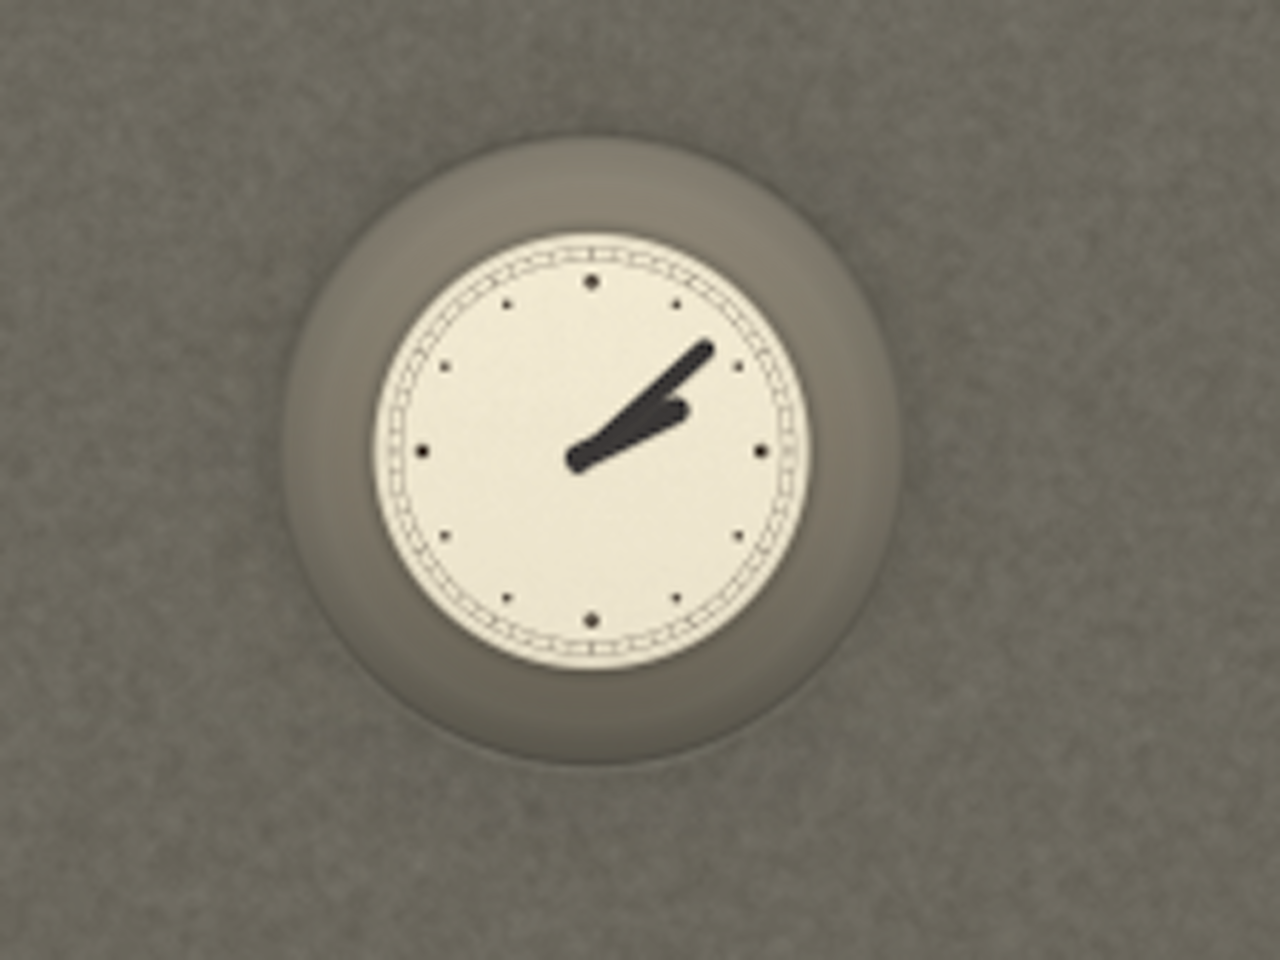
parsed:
2:08
